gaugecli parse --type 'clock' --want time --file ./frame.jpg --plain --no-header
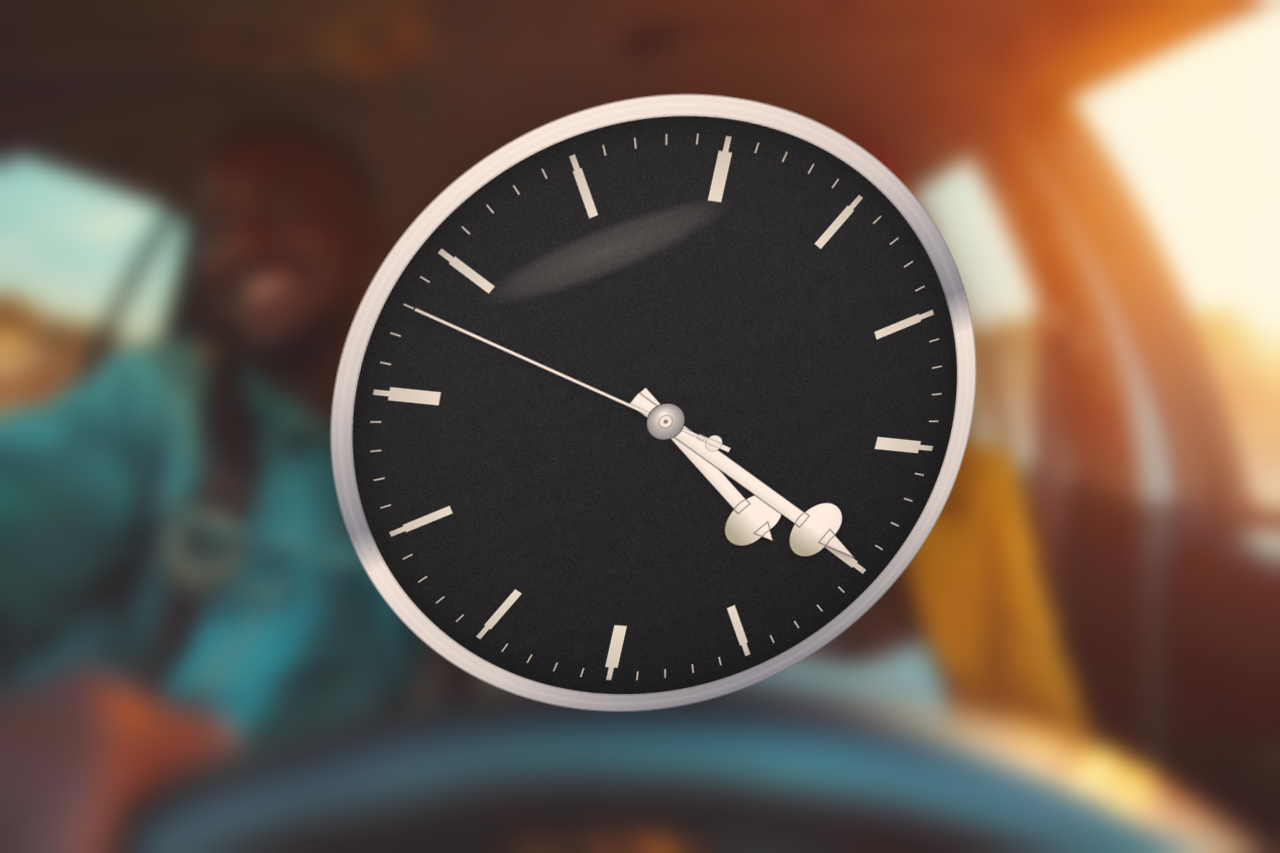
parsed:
4:19:48
